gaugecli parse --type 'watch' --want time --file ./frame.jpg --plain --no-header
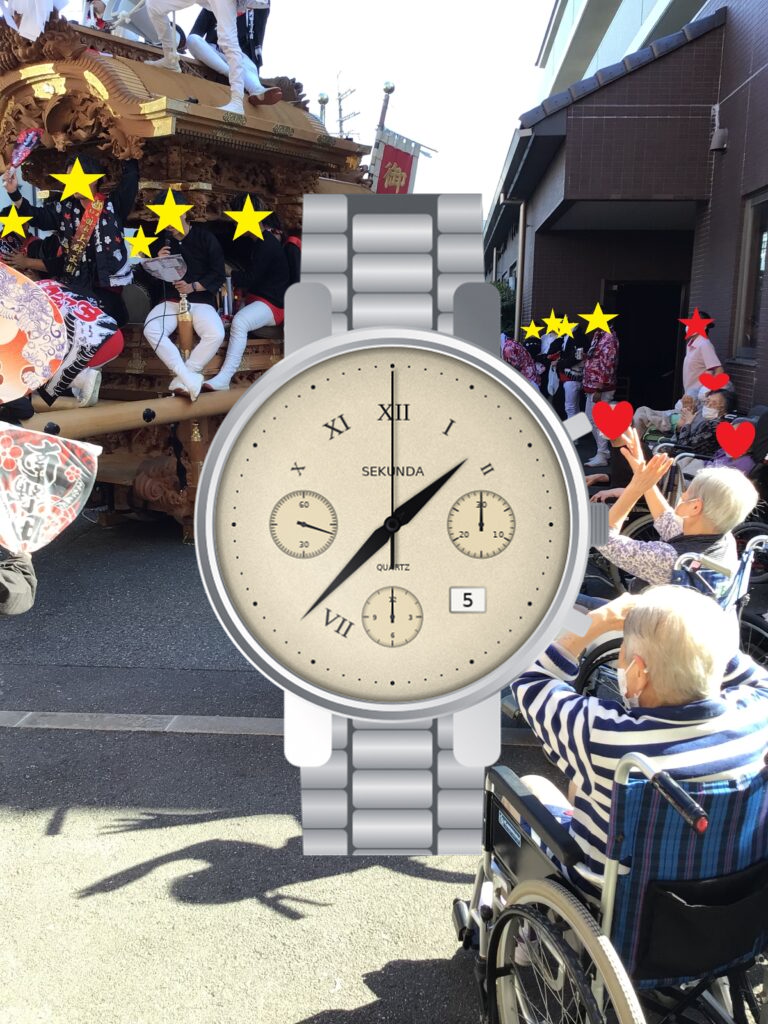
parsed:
1:37:18
